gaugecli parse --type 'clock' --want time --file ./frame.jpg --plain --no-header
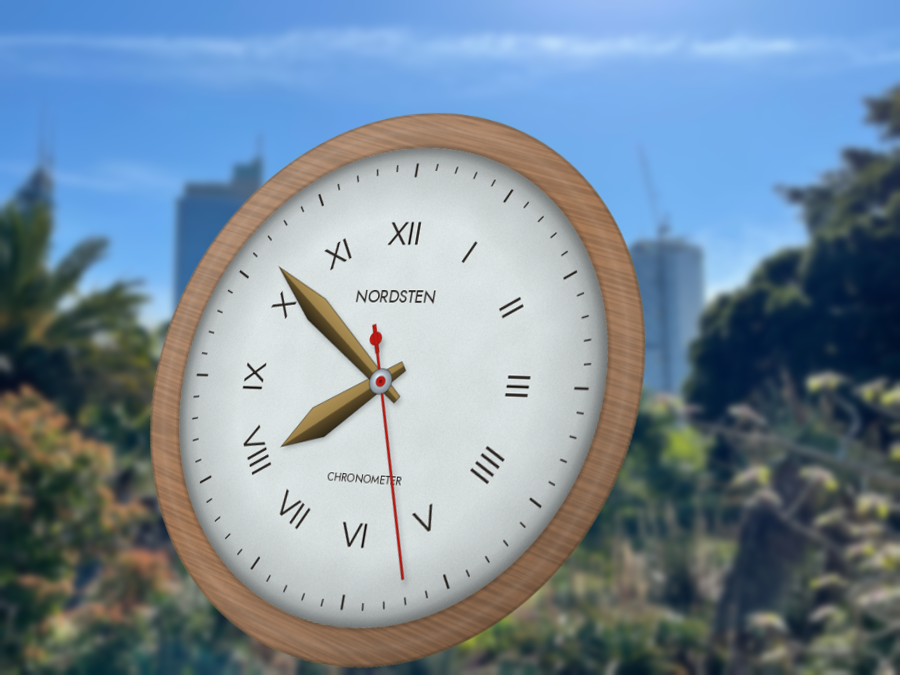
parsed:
7:51:27
